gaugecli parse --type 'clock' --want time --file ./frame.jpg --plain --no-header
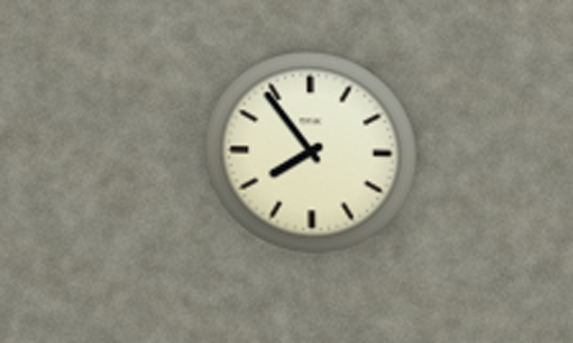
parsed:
7:54
